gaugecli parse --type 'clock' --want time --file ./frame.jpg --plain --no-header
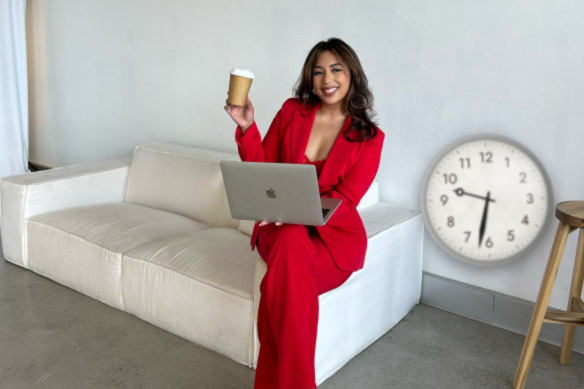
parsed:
9:32
